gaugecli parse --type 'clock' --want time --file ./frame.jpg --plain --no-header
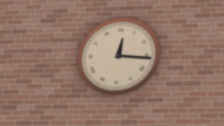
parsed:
12:16
